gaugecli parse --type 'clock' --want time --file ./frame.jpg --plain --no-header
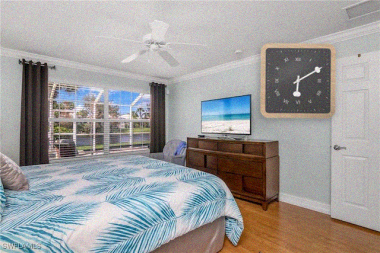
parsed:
6:10
